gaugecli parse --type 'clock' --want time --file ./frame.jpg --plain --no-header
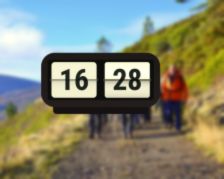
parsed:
16:28
